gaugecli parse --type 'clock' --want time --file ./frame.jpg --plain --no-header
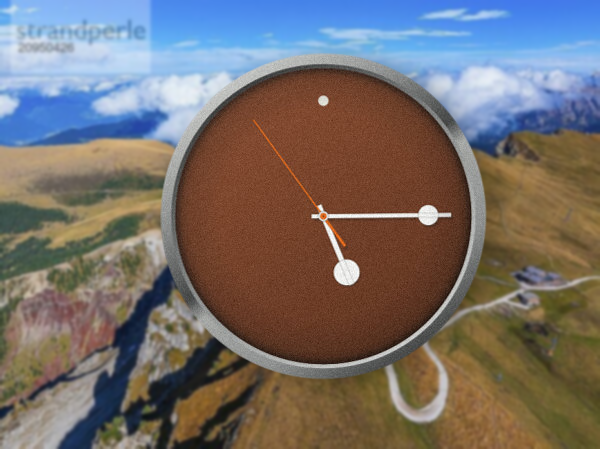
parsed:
5:14:54
